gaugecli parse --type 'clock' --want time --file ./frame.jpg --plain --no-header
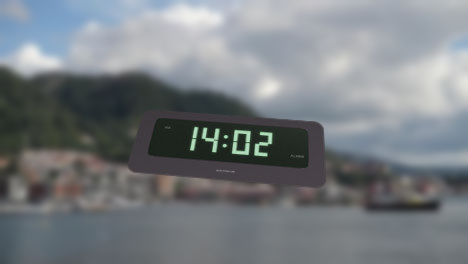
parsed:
14:02
